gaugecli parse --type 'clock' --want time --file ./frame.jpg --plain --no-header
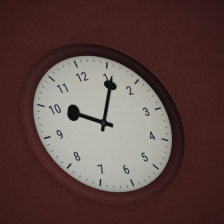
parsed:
10:06
